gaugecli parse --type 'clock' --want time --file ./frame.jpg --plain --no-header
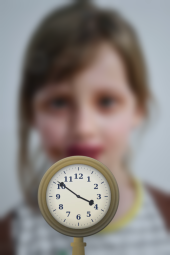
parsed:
3:51
